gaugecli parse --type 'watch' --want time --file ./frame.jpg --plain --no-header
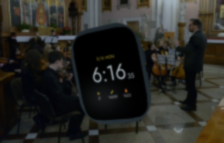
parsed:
6:16
